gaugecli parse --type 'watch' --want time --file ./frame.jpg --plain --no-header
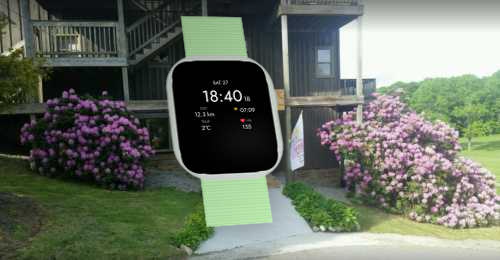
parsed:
18:40
